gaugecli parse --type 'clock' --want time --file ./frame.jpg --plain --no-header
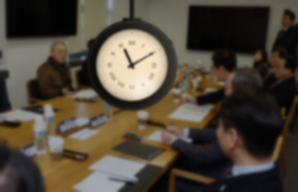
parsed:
11:10
